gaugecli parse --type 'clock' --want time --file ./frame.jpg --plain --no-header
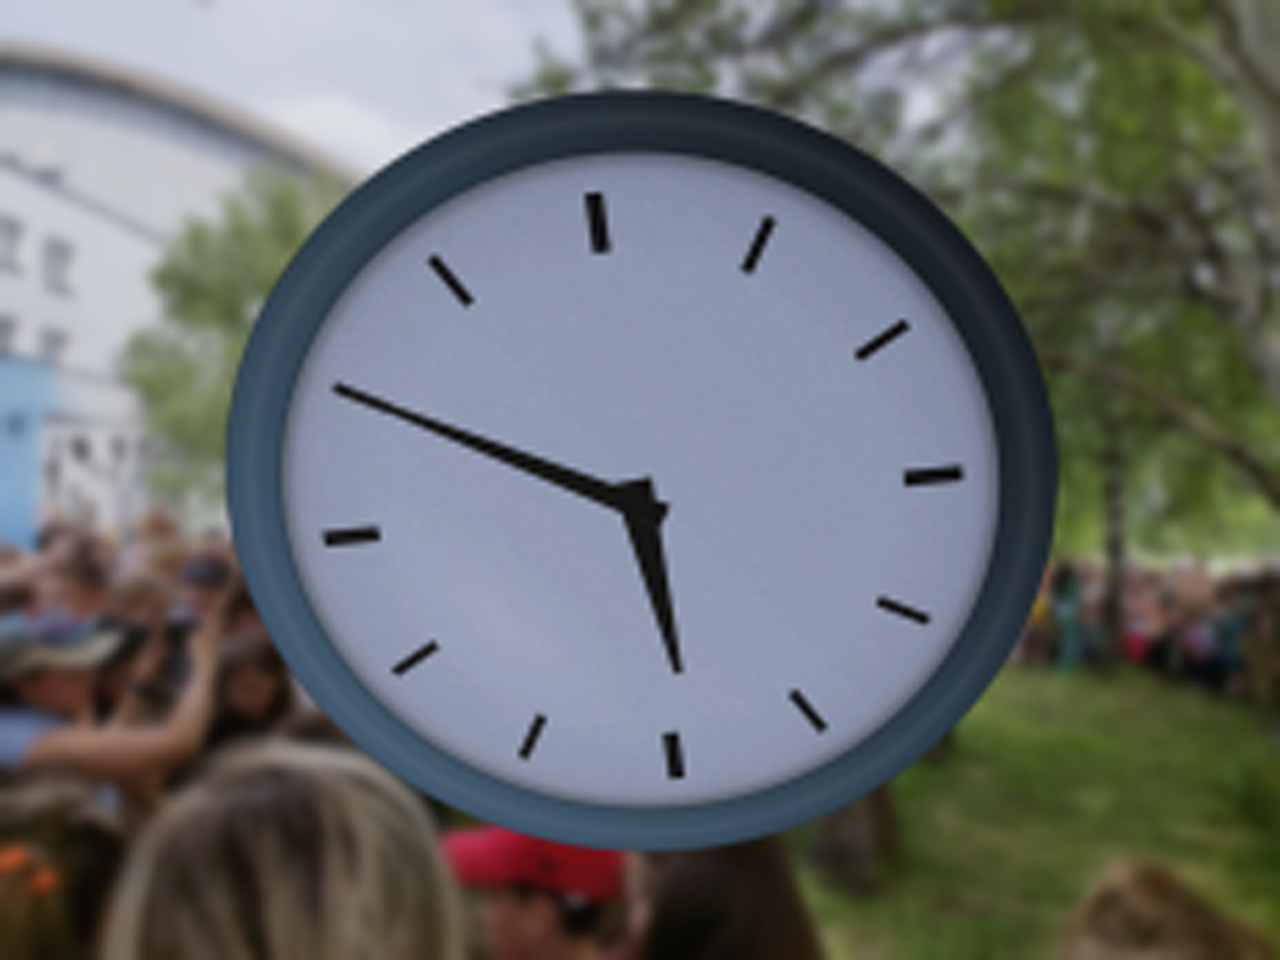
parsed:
5:50
